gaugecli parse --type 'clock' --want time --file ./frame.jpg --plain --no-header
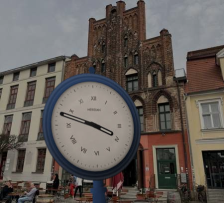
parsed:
3:48
